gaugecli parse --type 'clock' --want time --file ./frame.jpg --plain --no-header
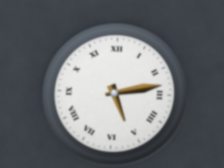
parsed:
5:13
